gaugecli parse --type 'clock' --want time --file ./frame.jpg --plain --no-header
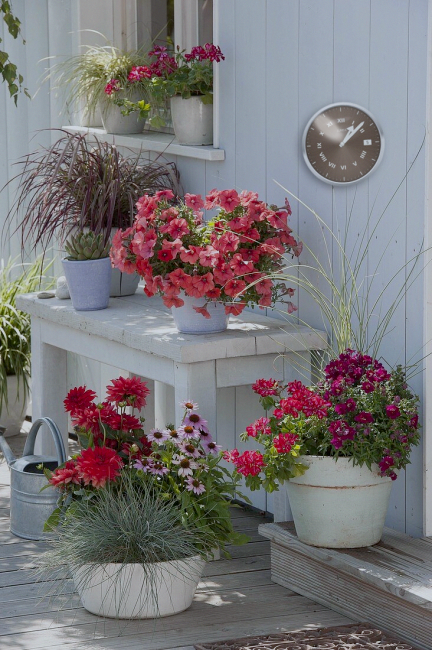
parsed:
1:08
